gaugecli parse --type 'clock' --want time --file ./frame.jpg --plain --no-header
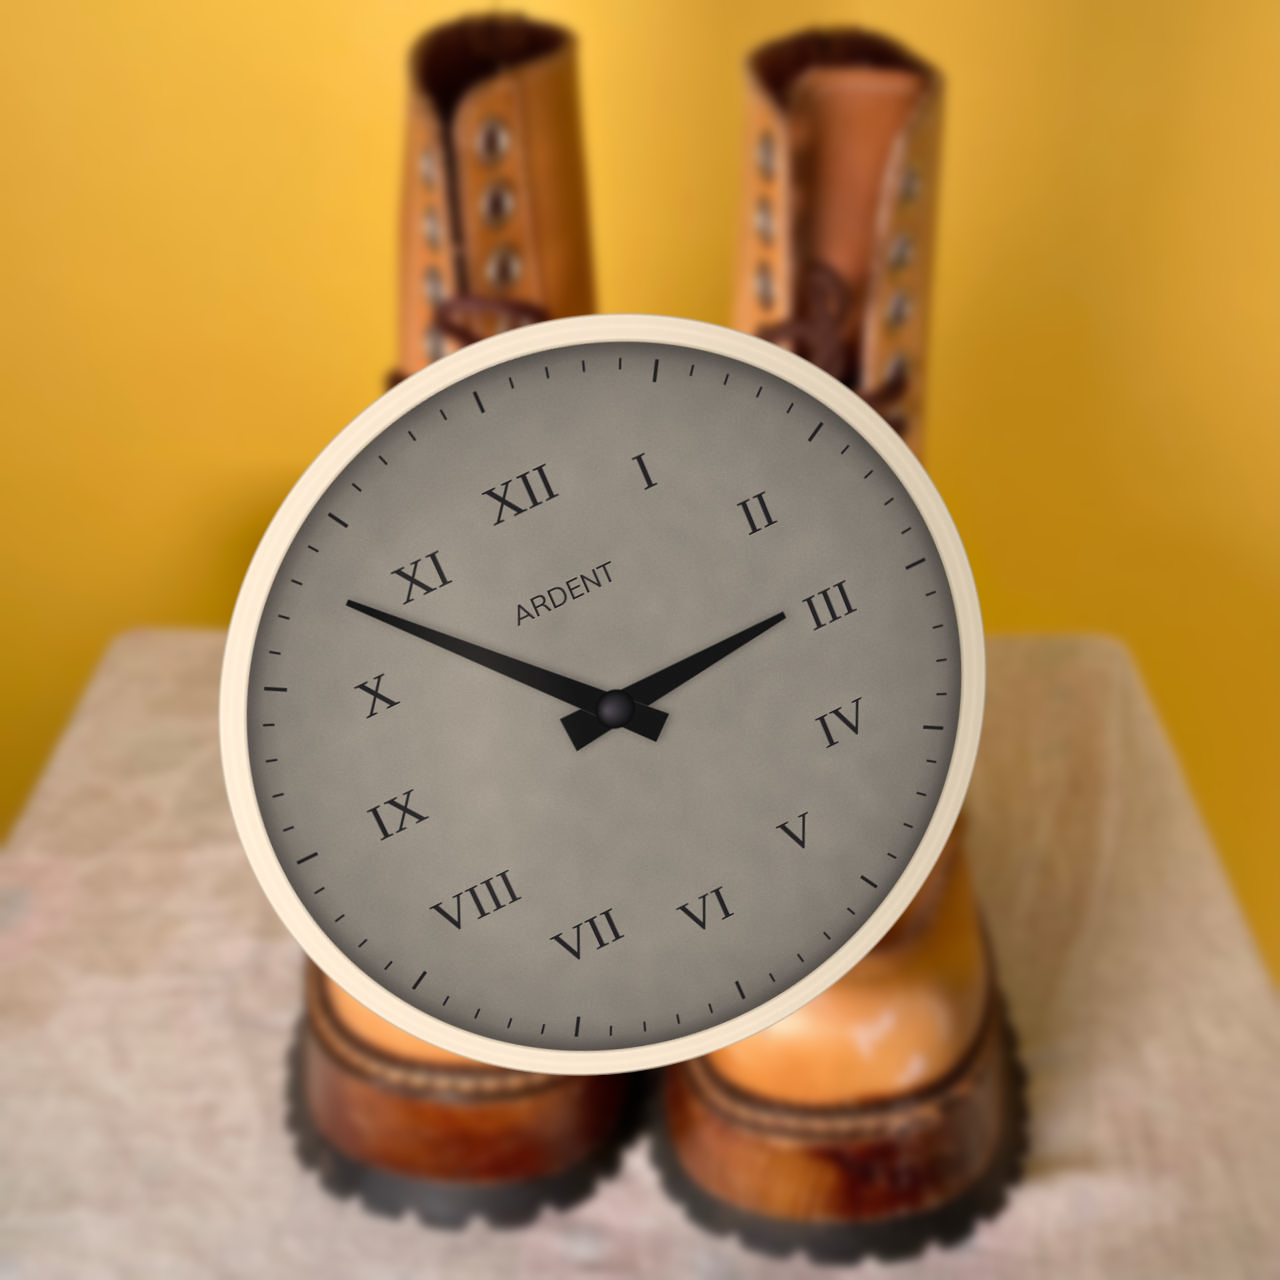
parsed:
2:53
